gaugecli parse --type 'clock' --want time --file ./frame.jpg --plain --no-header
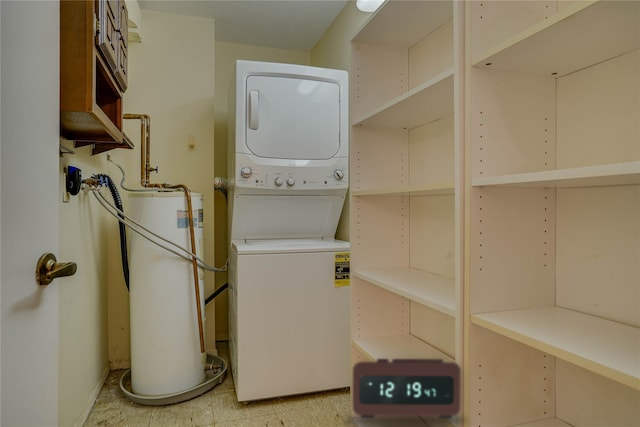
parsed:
12:19
